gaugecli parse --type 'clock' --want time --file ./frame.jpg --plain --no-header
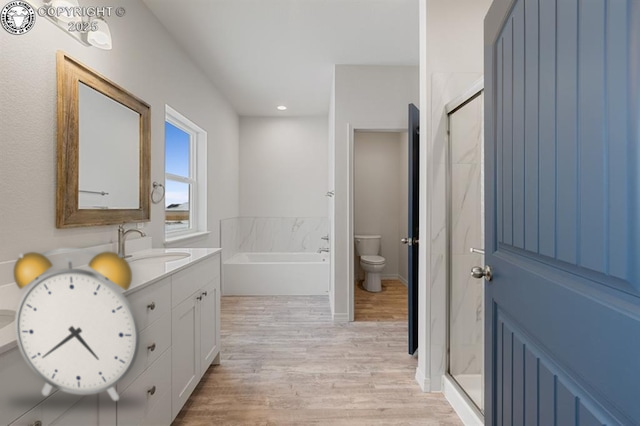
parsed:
4:39
